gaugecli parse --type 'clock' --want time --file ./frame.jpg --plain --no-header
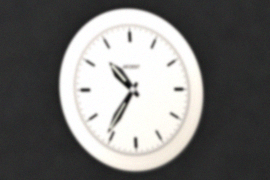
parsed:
10:36
